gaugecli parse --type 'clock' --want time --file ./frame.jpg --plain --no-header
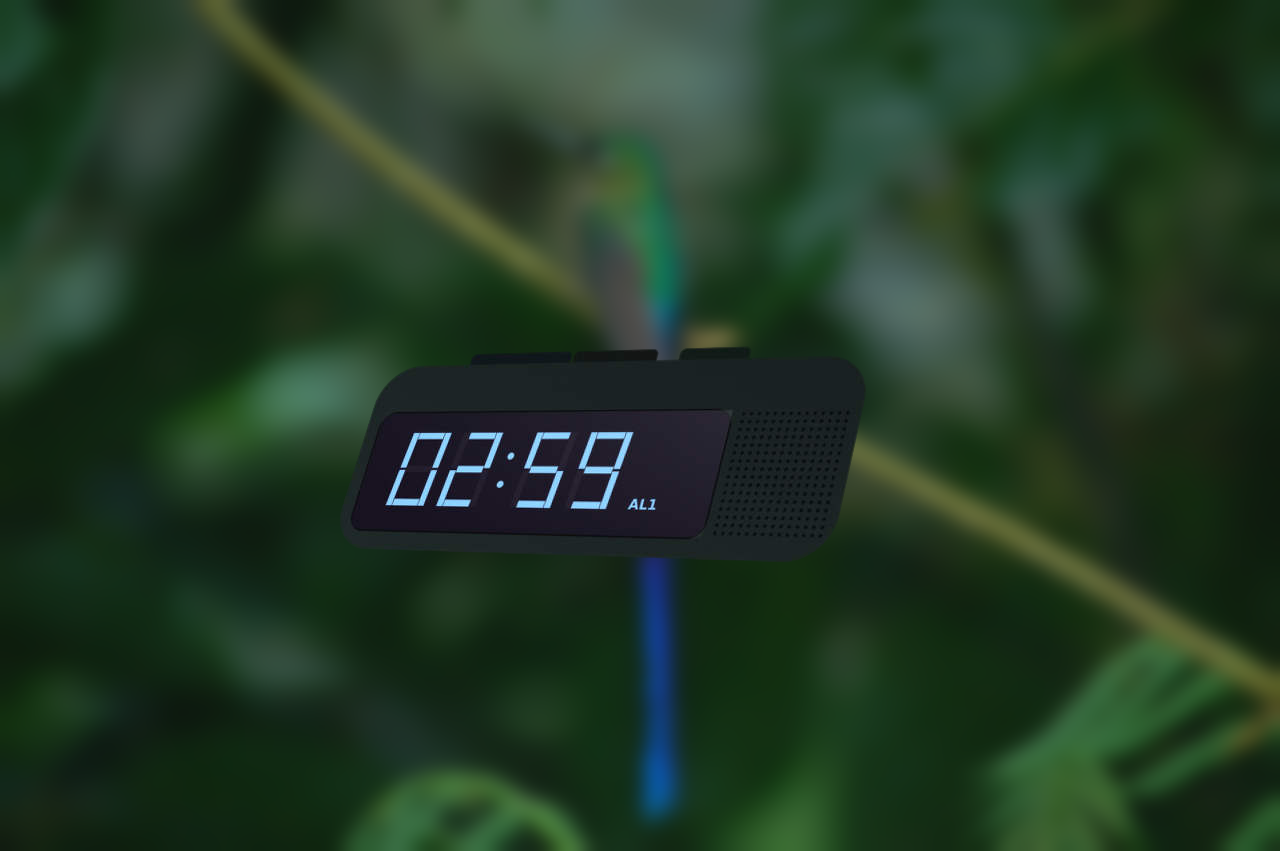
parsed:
2:59
